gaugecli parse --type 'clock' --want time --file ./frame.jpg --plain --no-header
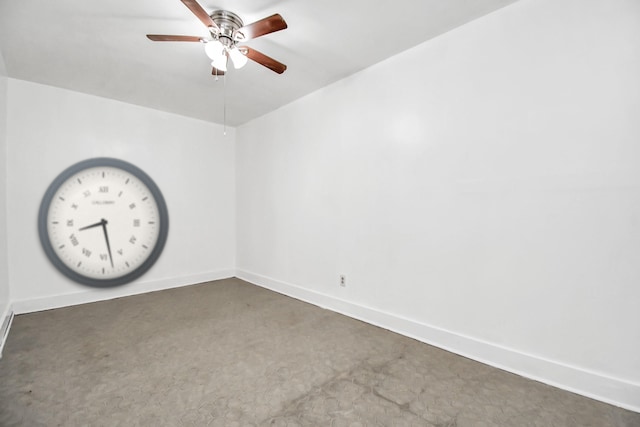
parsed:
8:28
